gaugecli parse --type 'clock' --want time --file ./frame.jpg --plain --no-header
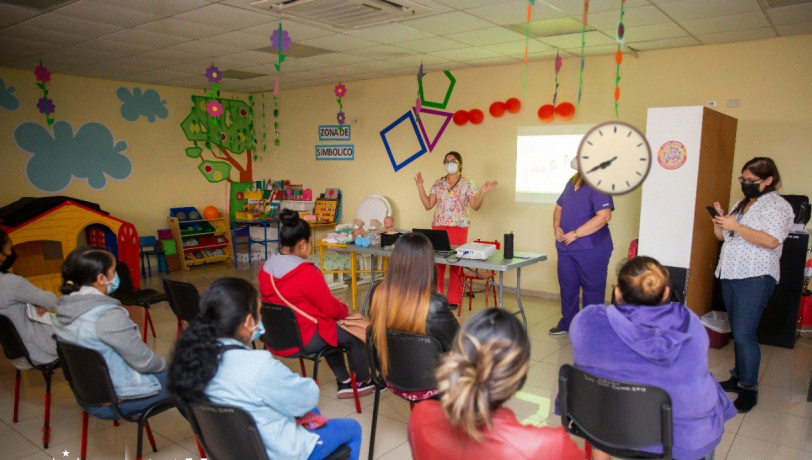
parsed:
7:40
